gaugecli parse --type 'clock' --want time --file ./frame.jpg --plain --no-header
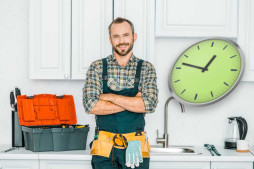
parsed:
12:47
